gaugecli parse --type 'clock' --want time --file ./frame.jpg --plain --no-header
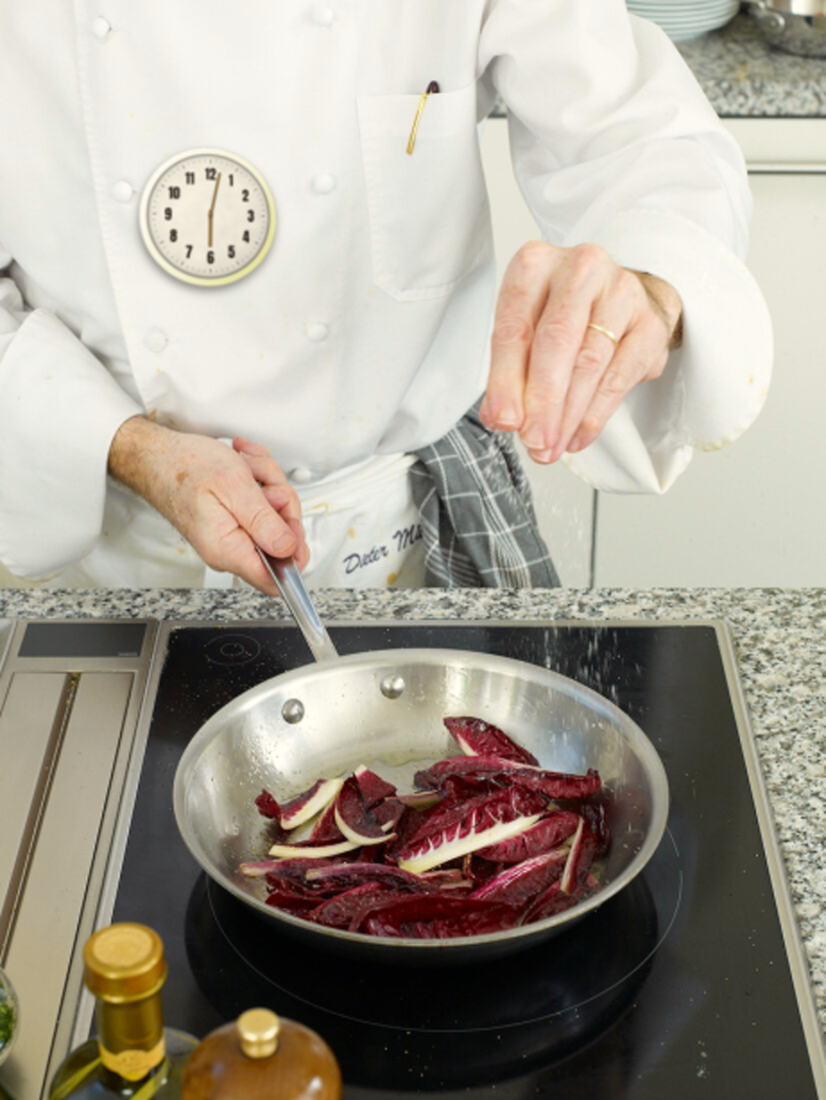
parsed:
6:02
